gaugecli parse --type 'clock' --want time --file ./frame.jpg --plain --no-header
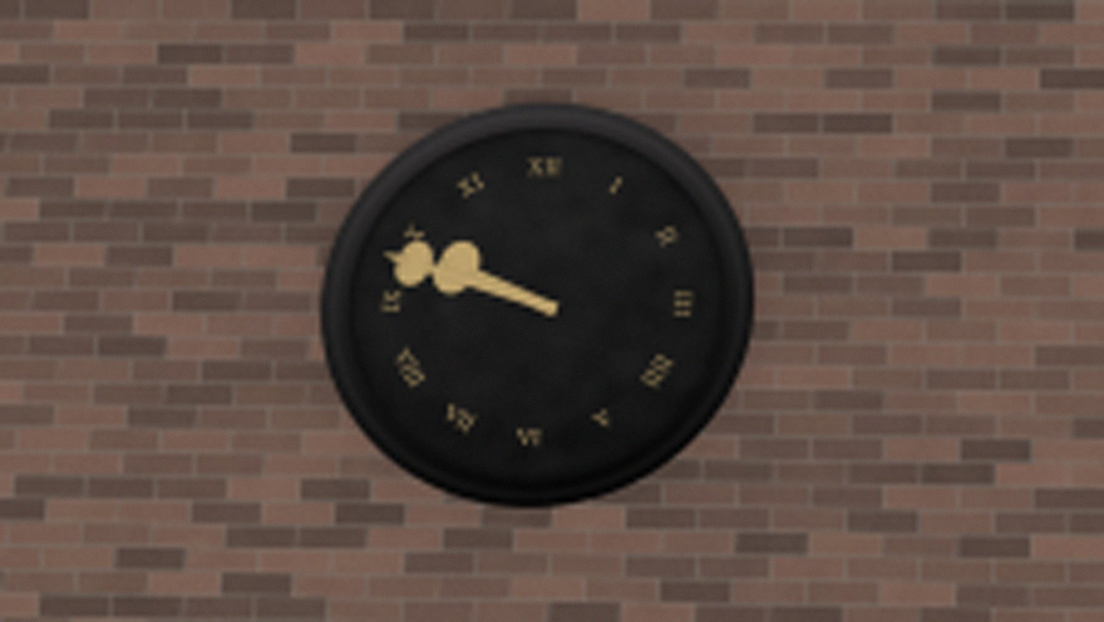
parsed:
9:48
